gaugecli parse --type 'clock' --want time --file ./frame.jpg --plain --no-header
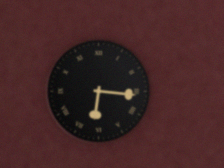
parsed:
6:16
